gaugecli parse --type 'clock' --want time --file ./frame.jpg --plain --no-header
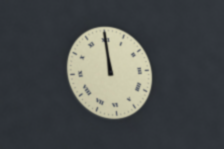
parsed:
12:00
